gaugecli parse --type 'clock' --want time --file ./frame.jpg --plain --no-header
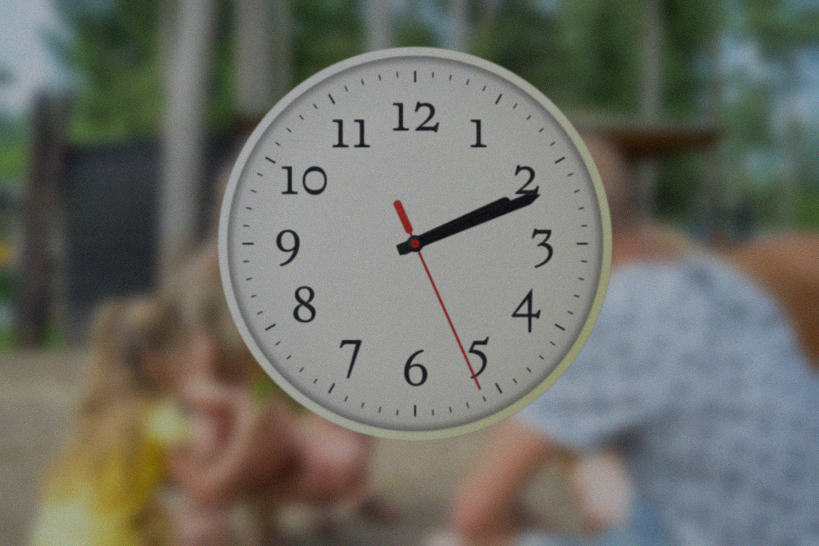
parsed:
2:11:26
